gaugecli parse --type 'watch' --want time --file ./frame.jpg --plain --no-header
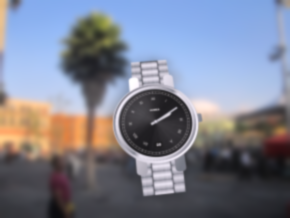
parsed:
2:10
